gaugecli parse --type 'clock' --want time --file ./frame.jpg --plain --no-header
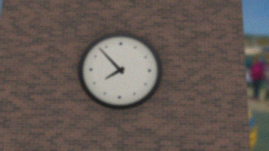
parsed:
7:53
